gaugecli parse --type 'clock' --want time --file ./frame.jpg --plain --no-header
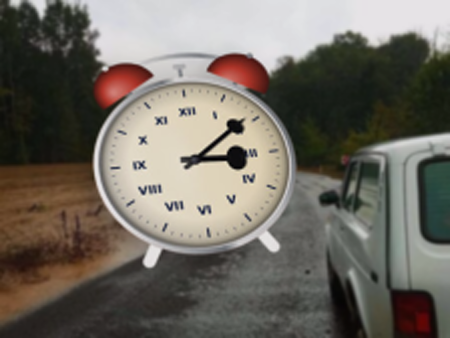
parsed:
3:09
